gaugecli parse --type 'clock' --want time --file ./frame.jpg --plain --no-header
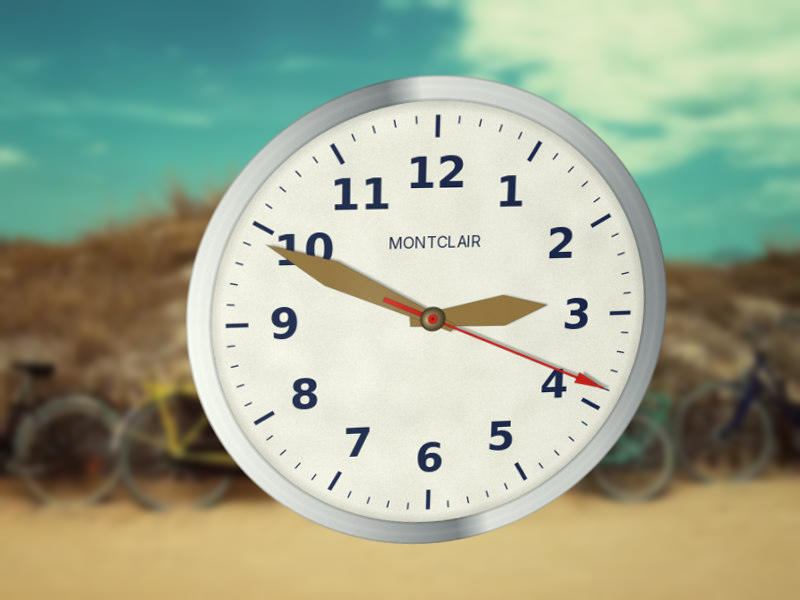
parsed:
2:49:19
